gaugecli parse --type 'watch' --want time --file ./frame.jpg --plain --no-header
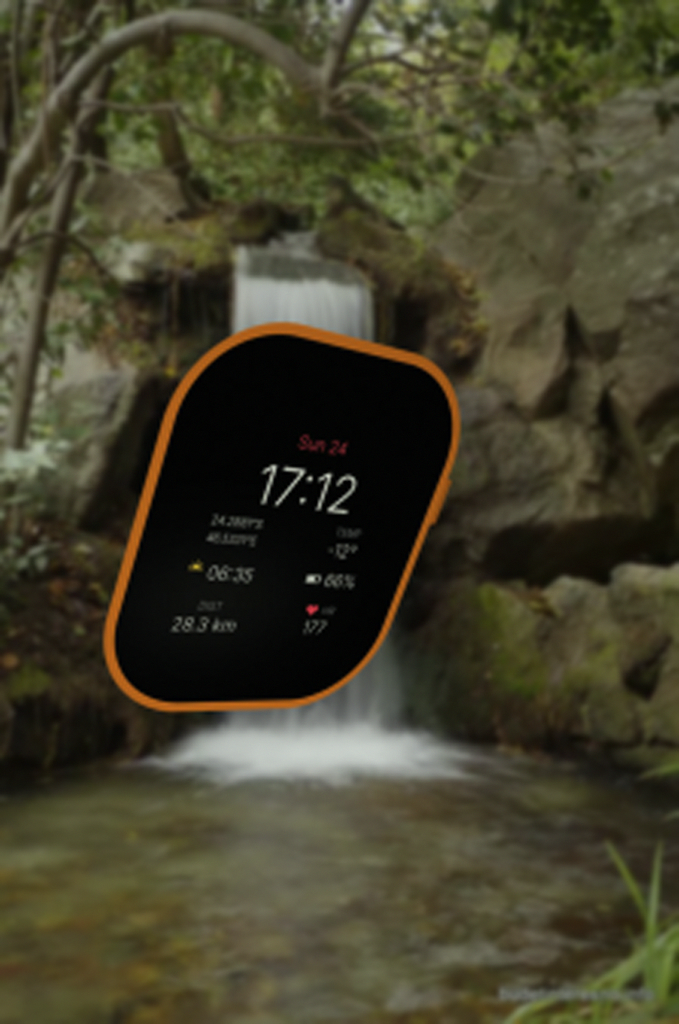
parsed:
17:12
